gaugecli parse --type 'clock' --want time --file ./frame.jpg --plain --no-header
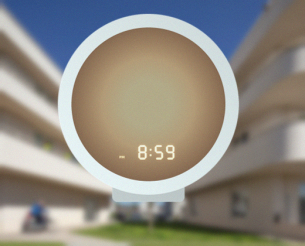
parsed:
8:59
